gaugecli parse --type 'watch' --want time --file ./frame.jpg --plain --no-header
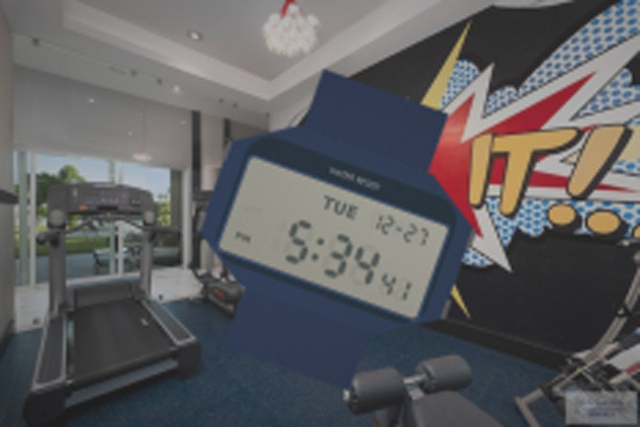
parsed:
5:34:41
